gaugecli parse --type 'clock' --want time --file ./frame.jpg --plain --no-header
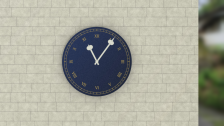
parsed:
11:06
